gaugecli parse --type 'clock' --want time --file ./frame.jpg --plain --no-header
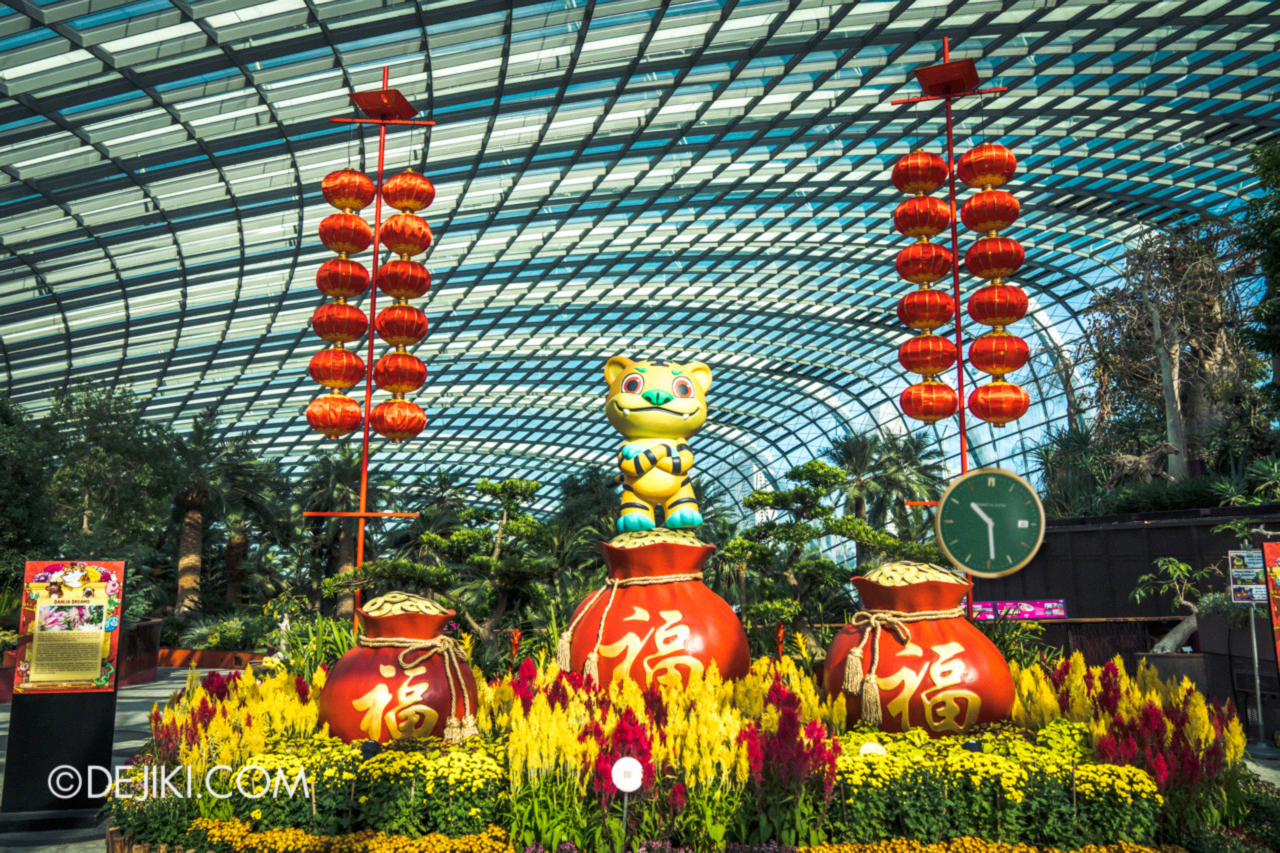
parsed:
10:29
